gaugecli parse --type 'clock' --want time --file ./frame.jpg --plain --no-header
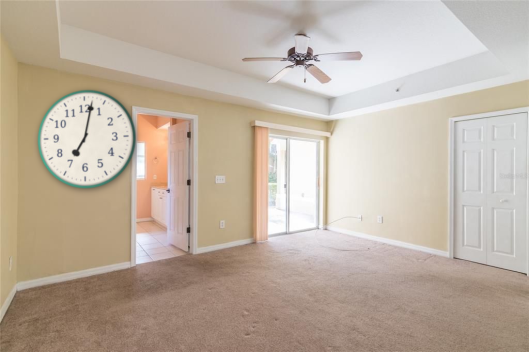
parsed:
7:02
